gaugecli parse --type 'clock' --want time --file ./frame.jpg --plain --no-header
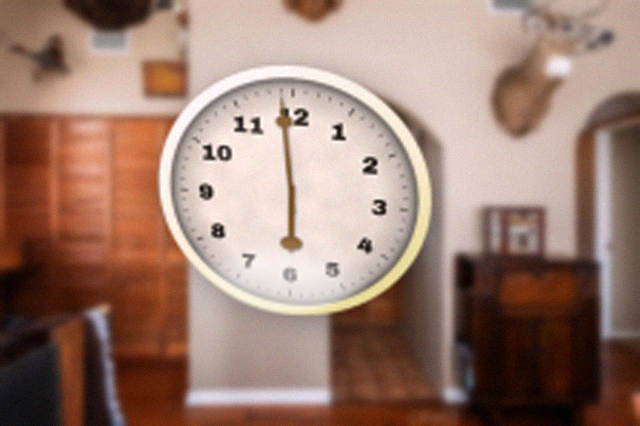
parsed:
5:59
